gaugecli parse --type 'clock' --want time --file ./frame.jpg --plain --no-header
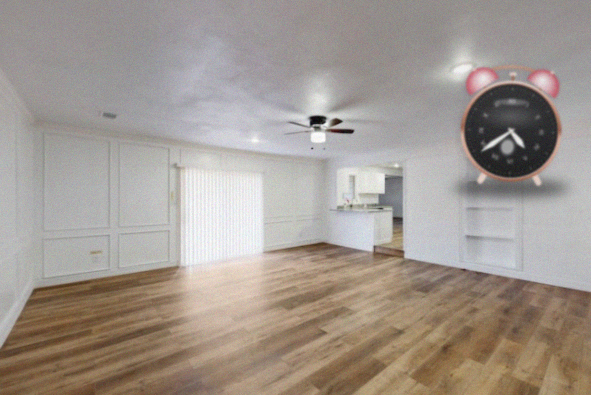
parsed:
4:39
